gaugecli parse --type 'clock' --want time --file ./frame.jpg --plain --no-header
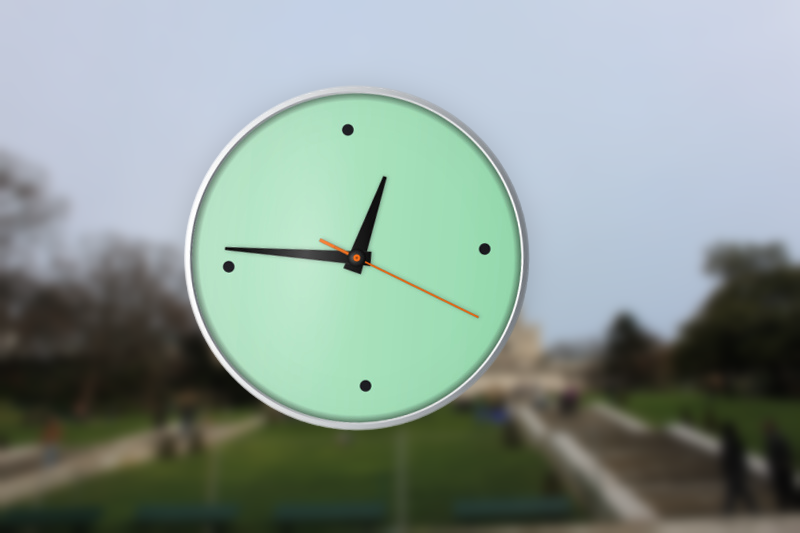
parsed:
12:46:20
